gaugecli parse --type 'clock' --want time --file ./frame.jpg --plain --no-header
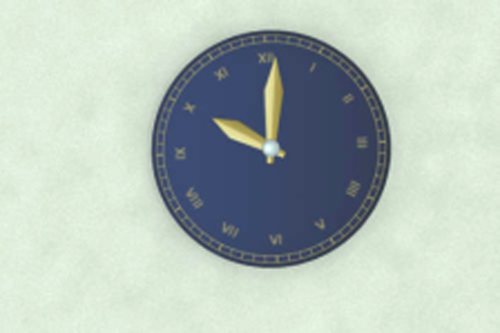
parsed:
10:01
